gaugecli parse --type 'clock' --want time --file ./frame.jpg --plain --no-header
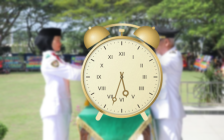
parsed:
5:33
